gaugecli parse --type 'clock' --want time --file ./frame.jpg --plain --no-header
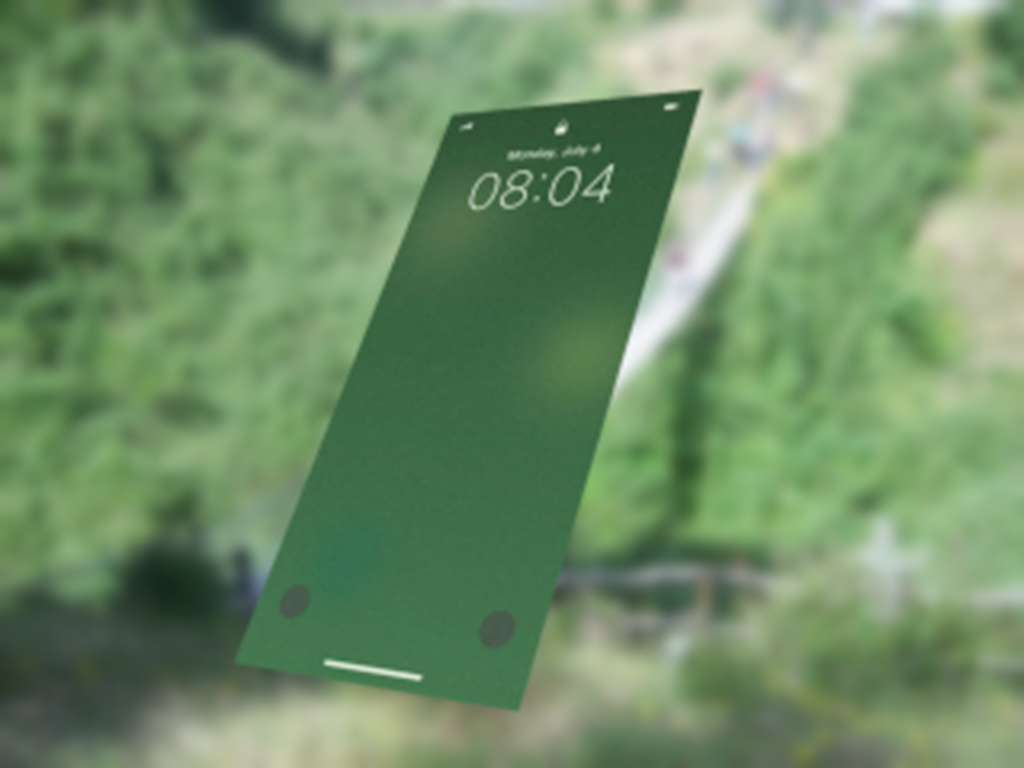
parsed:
8:04
